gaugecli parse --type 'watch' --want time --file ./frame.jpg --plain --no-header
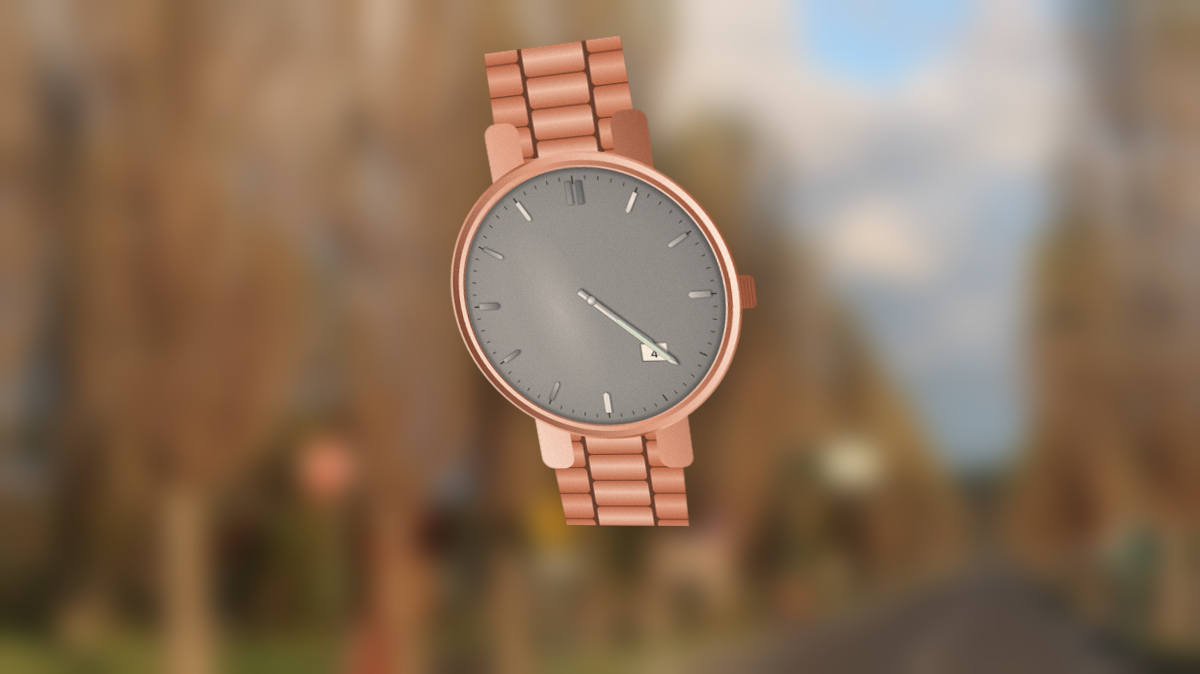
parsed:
4:22
